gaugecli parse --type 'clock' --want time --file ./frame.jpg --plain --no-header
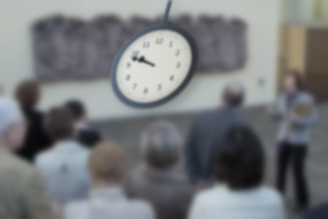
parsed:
9:48
